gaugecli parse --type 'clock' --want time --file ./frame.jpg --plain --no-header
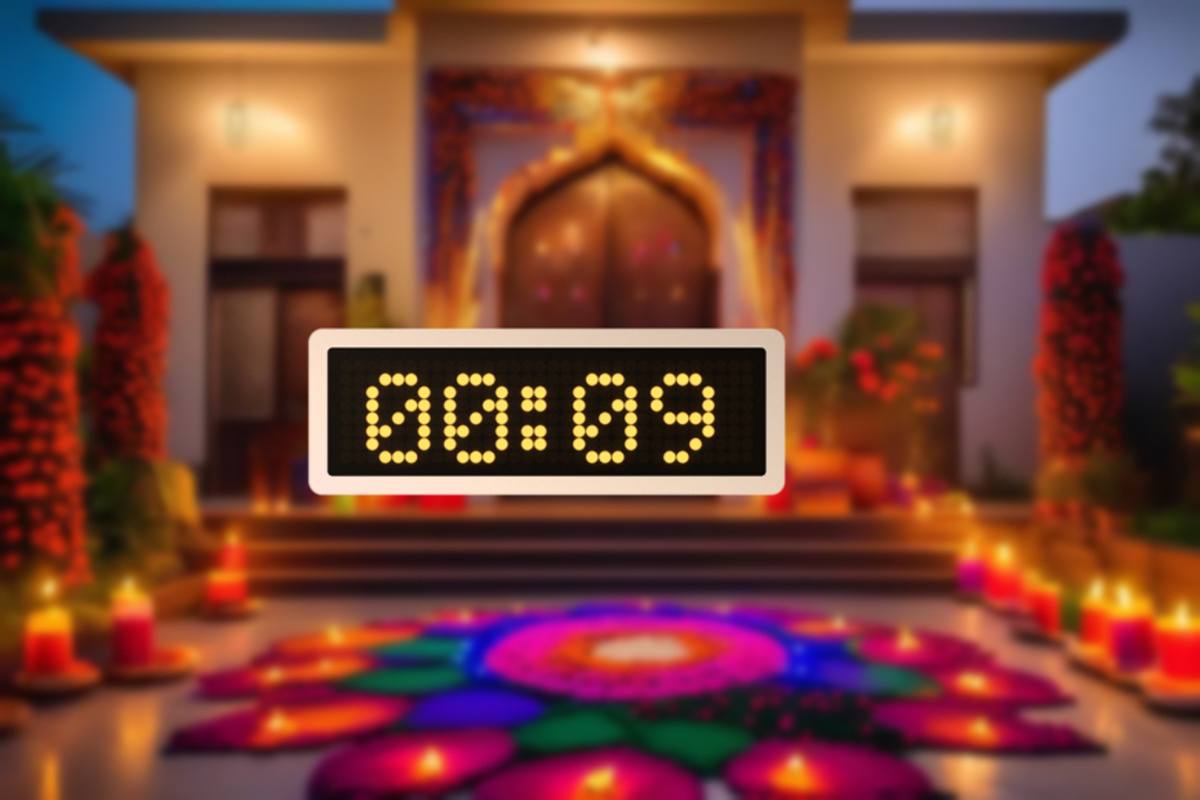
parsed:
0:09
